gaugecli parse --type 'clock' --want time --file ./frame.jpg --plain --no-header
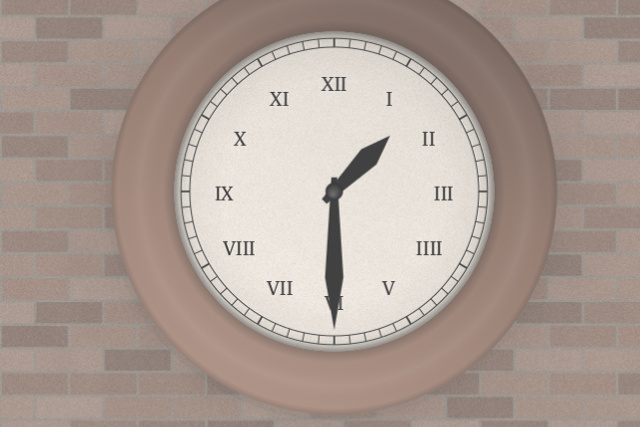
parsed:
1:30
